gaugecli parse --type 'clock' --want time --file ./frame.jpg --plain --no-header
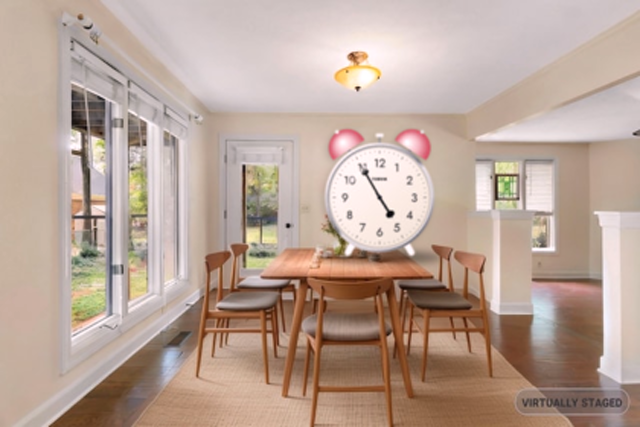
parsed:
4:55
